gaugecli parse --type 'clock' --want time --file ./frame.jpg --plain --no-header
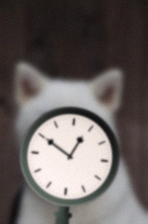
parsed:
12:50
